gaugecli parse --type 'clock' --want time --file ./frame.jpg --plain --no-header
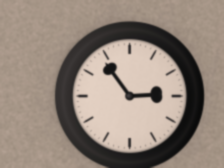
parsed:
2:54
